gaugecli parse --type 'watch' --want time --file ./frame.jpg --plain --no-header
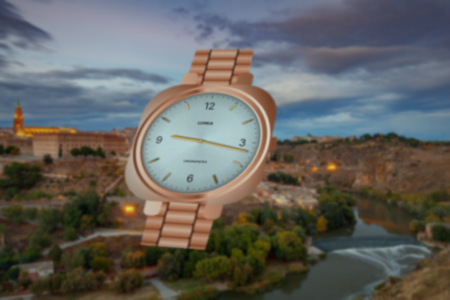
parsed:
9:17
